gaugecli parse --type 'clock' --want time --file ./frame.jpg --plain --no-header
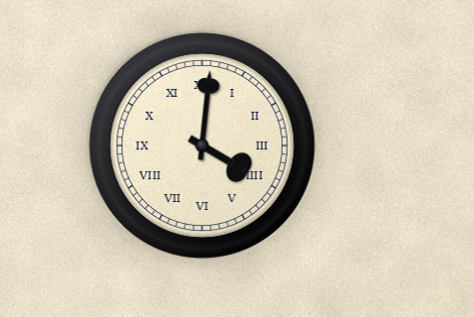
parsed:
4:01
